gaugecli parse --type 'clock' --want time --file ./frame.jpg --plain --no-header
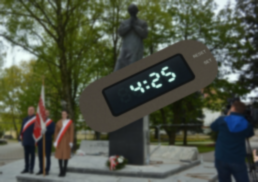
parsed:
4:25
